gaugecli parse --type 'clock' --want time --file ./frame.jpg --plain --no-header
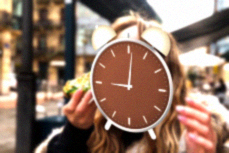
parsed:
9:01
